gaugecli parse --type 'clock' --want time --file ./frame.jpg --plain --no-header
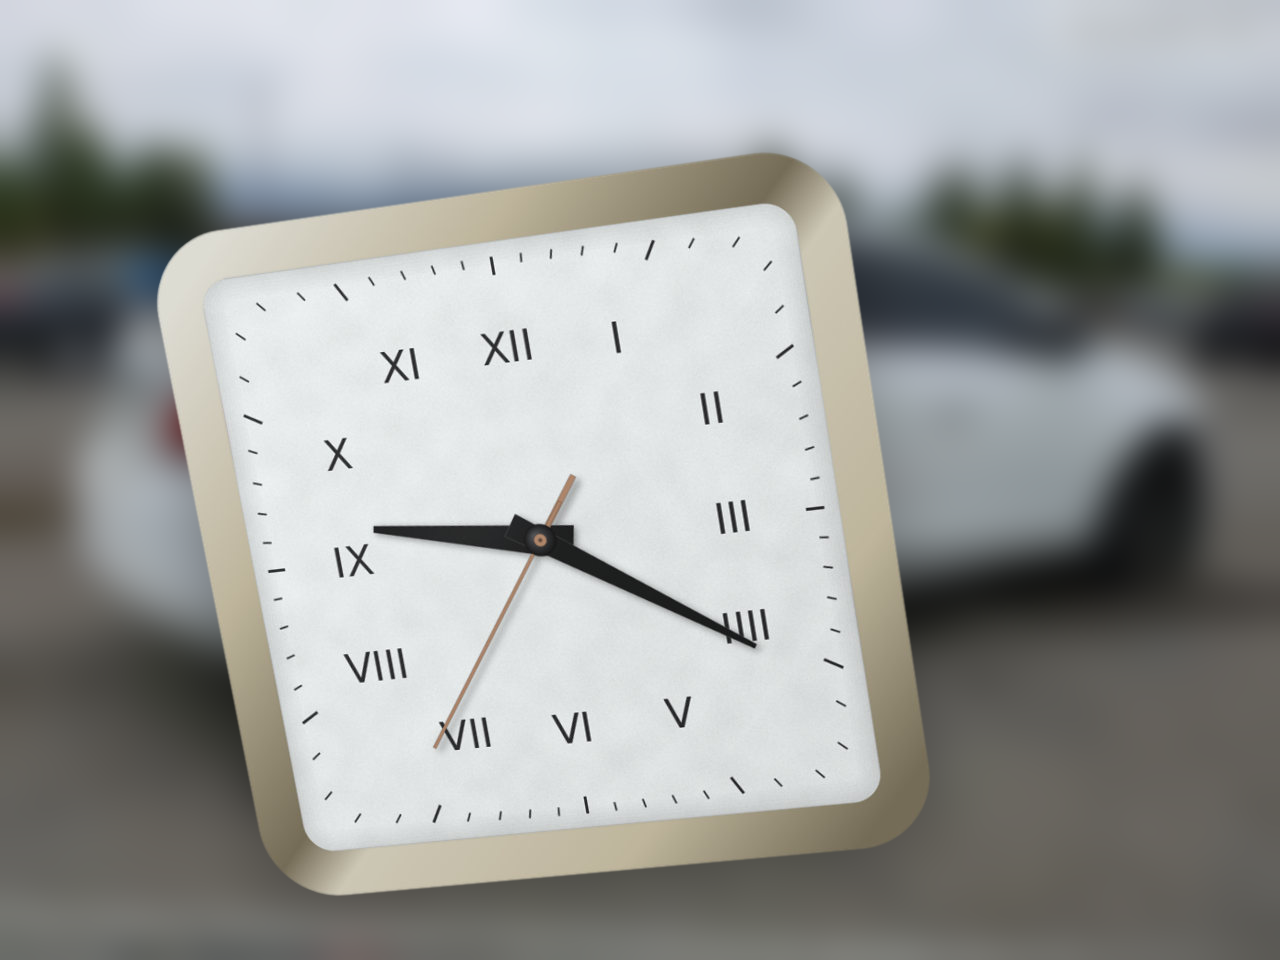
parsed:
9:20:36
